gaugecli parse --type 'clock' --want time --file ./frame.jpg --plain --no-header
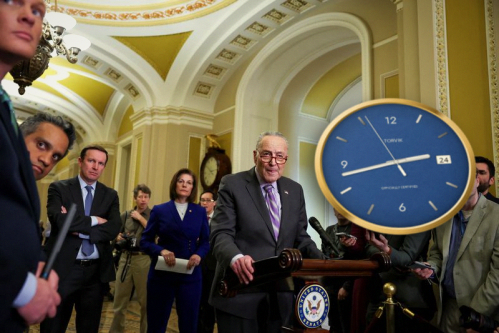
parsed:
2:42:56
